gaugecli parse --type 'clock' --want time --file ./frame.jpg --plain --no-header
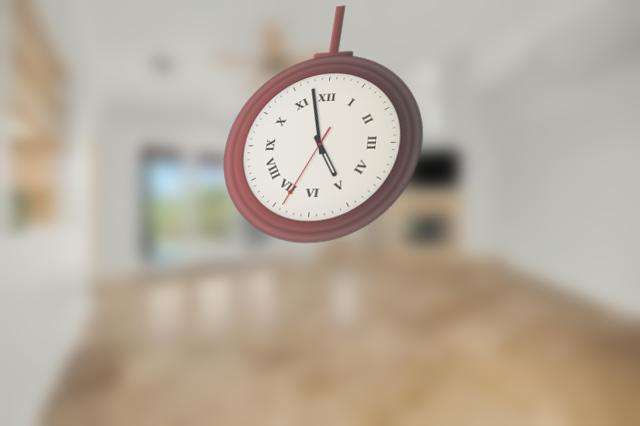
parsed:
4:57:34
